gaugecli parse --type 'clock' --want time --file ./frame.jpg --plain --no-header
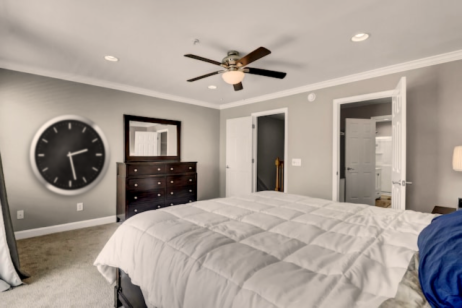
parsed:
2:28
